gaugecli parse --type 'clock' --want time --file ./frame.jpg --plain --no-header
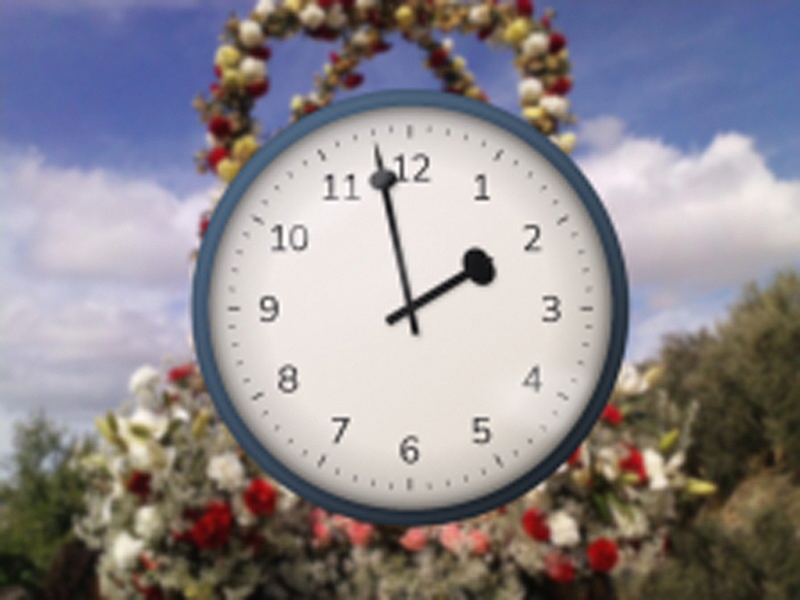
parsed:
1:58
